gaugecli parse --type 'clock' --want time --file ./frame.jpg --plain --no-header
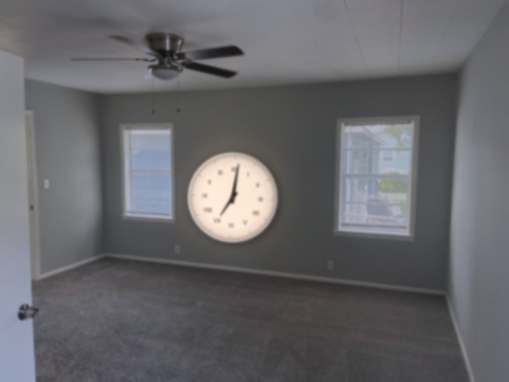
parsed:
7:01
